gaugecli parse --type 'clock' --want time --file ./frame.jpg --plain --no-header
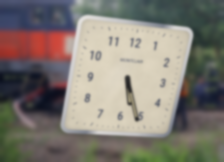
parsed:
5:26
